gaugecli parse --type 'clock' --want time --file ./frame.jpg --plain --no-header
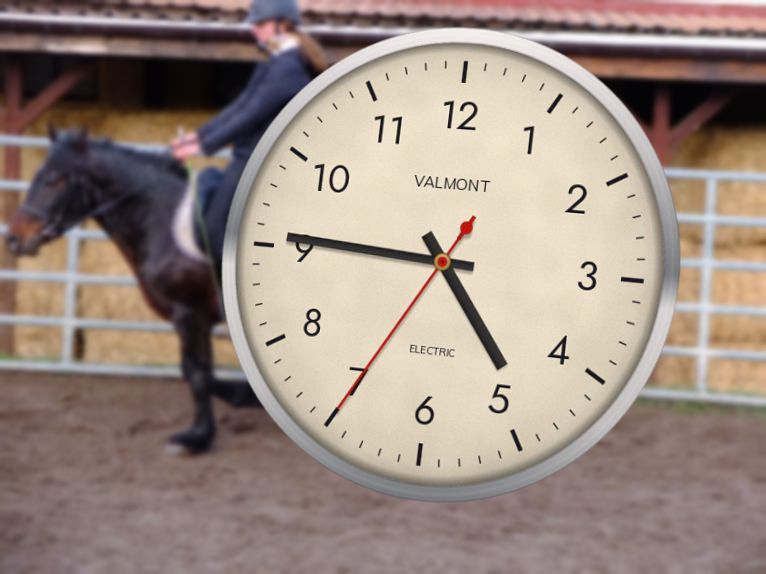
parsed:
4:45:35
